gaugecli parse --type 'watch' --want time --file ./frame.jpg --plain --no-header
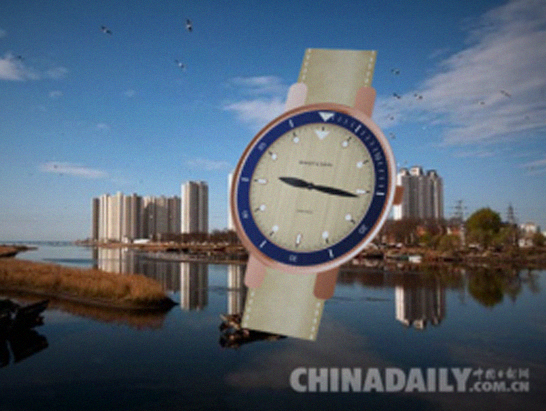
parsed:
9:16
